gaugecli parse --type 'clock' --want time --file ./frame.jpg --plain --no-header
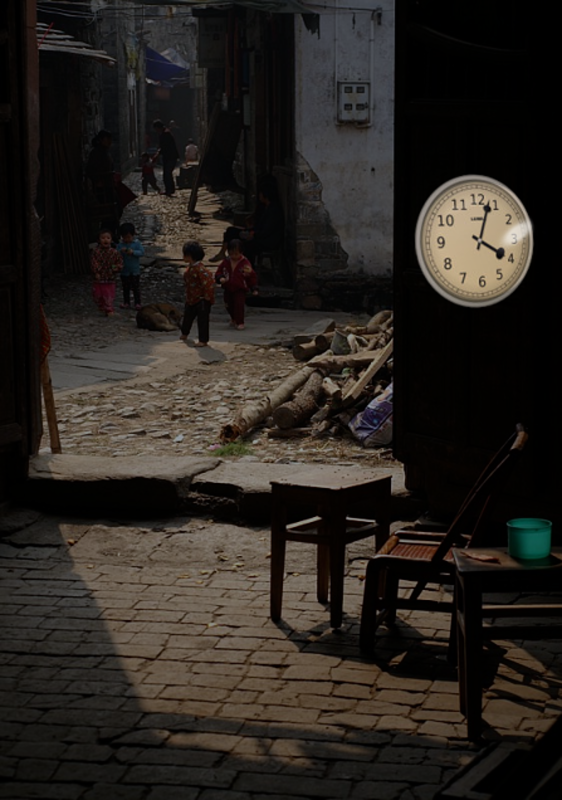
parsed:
4:03
